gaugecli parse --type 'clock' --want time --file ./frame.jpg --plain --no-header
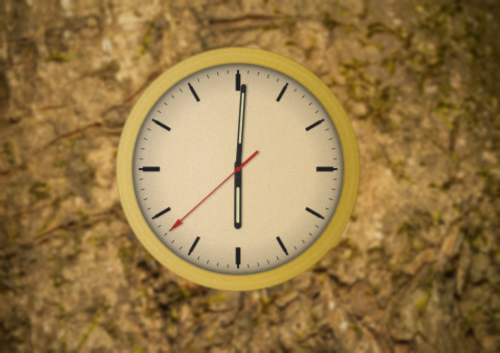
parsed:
6:00:38
